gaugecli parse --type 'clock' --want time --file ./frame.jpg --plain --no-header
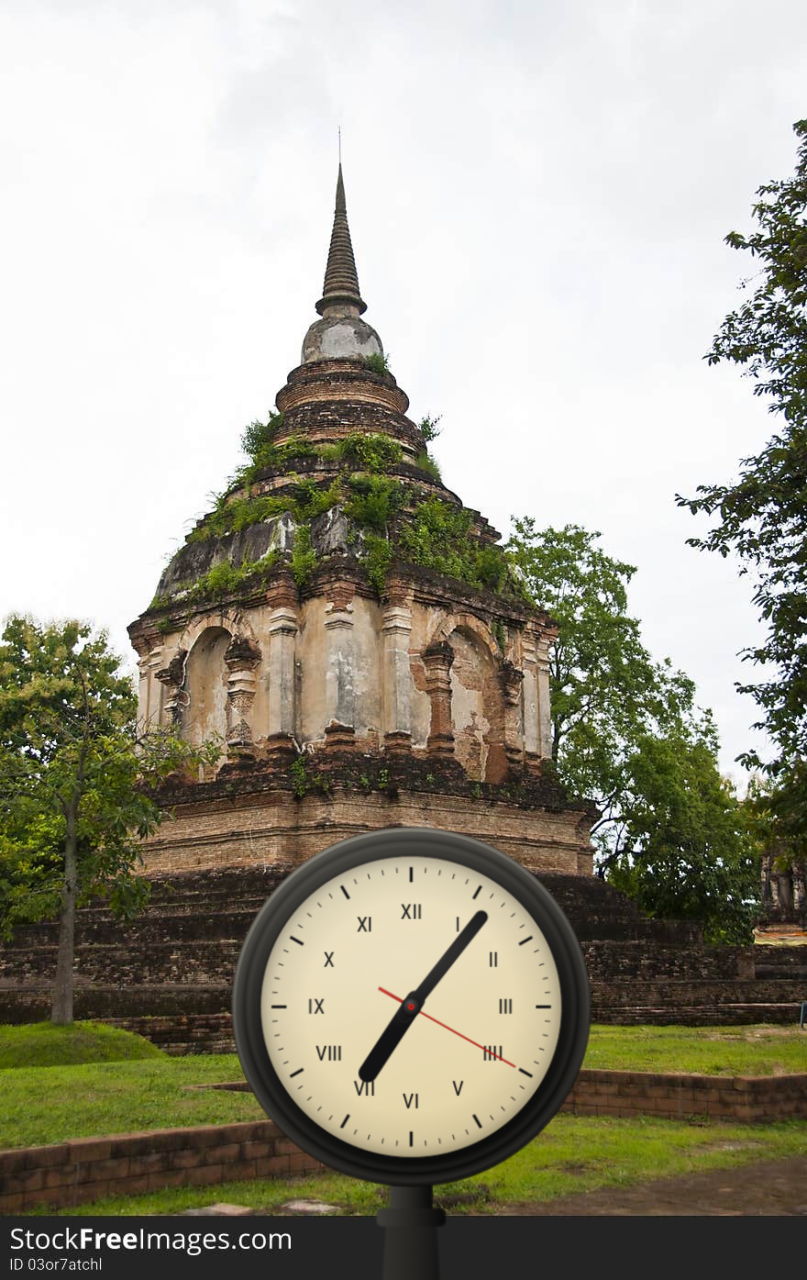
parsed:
7:06:20
